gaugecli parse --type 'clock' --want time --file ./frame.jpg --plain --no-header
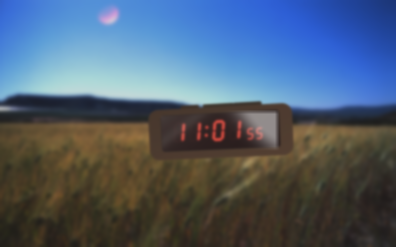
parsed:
11:01:55
